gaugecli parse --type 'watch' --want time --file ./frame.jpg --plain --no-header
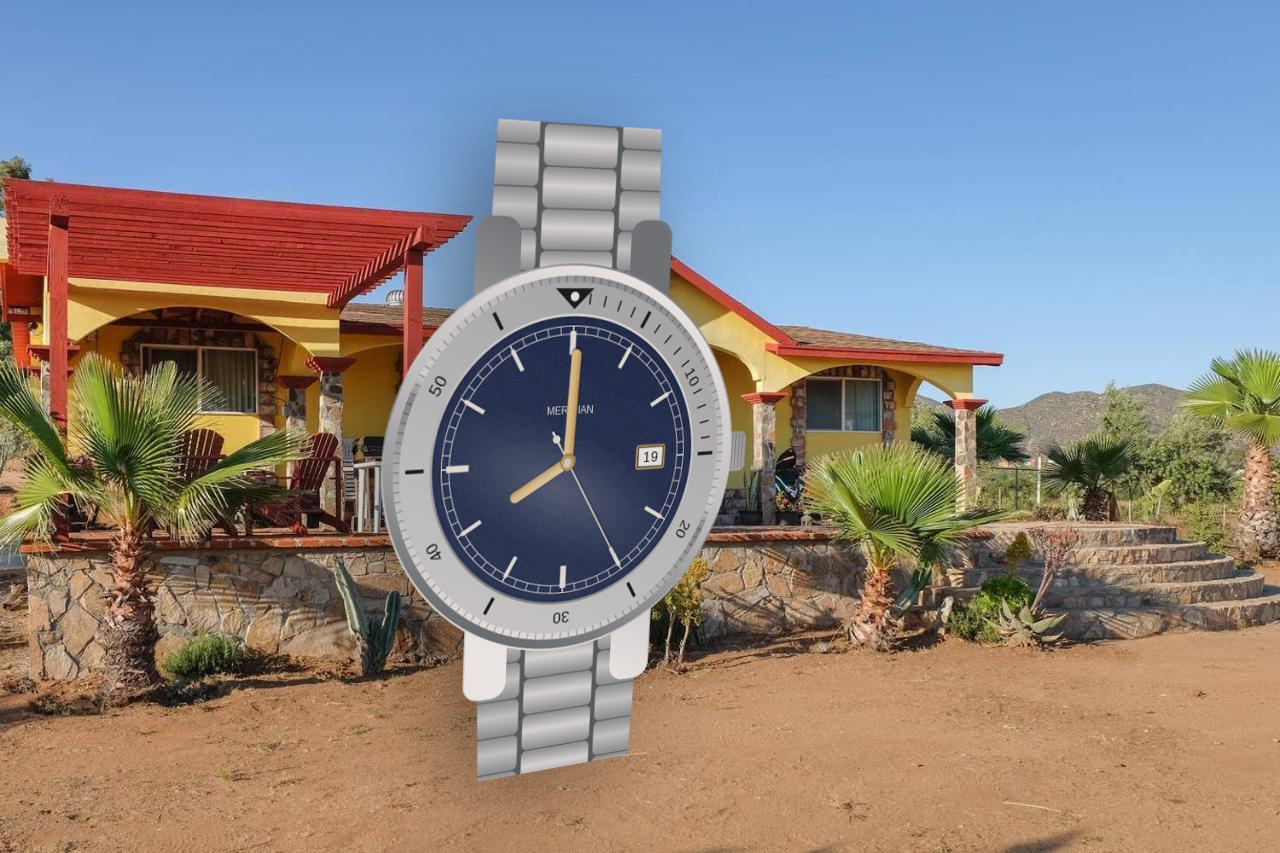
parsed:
8:00:25
